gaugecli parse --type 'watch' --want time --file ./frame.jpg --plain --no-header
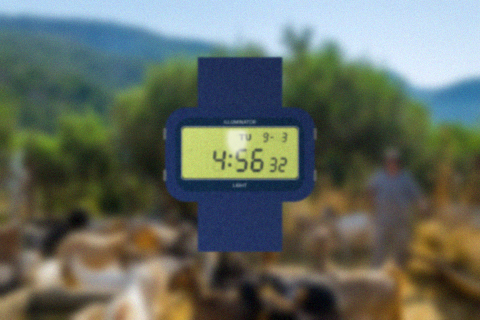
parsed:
4:56:32
